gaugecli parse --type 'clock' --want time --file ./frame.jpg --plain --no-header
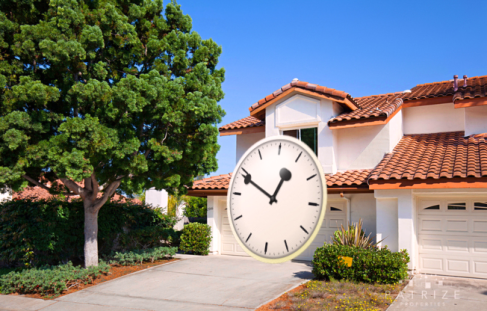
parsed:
12:49
